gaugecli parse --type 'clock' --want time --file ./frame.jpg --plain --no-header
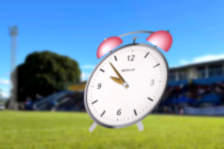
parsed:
9:53
